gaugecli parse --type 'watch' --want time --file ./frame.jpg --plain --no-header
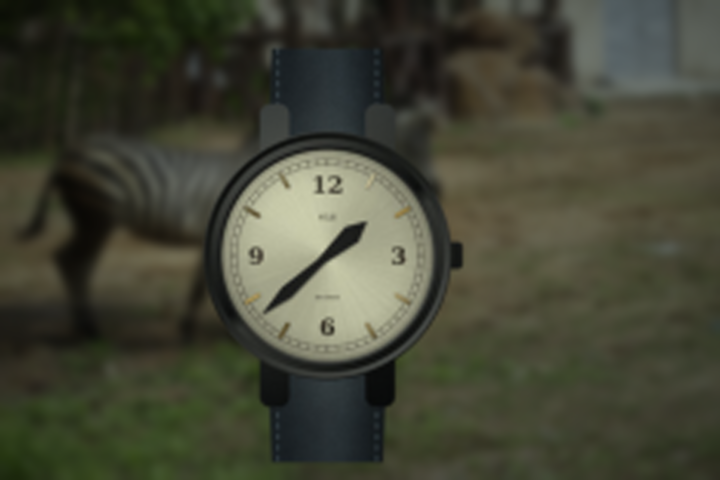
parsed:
1:38
